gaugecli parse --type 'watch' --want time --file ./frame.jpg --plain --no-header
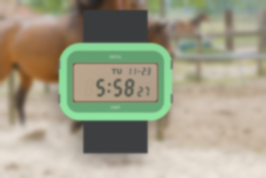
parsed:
5:58
